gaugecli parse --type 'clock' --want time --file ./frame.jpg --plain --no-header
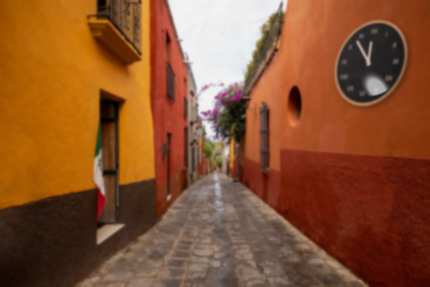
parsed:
11:53
